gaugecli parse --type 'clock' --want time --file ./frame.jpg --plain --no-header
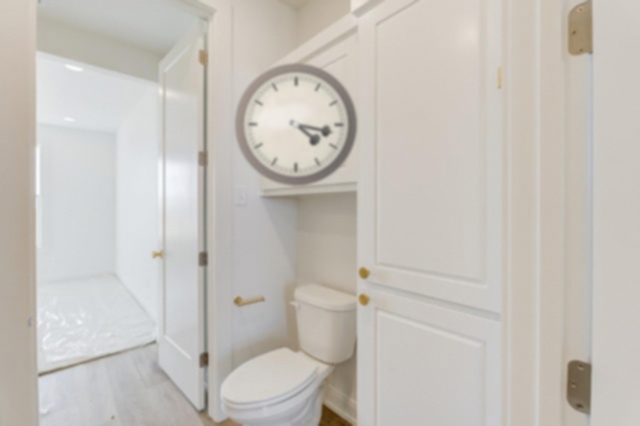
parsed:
4:17
